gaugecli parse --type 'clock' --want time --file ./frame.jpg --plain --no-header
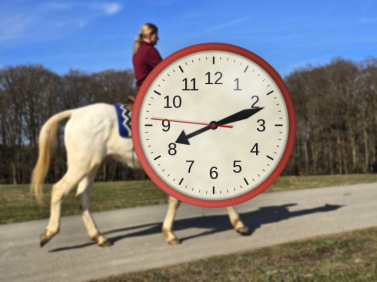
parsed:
8:11:46
